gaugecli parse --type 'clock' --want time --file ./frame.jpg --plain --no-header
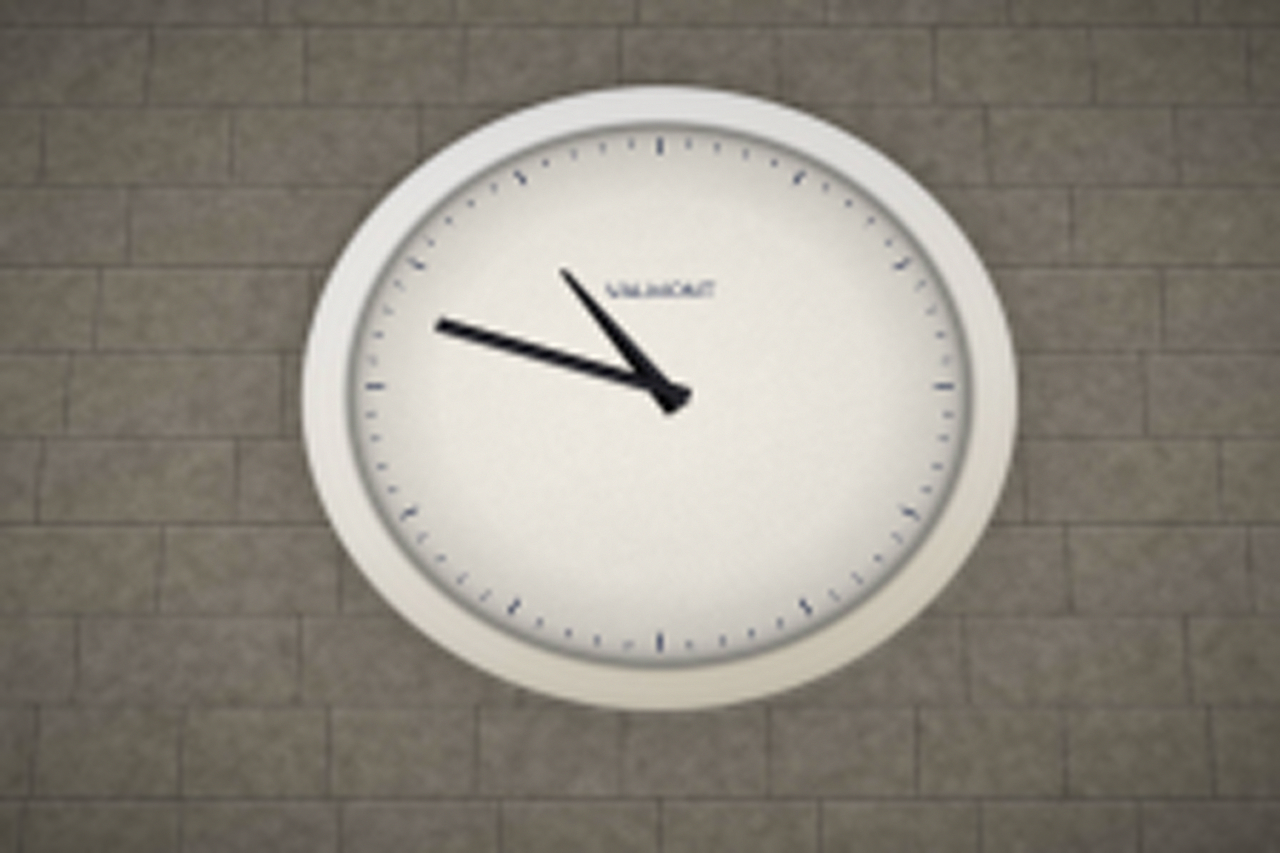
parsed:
10:48
